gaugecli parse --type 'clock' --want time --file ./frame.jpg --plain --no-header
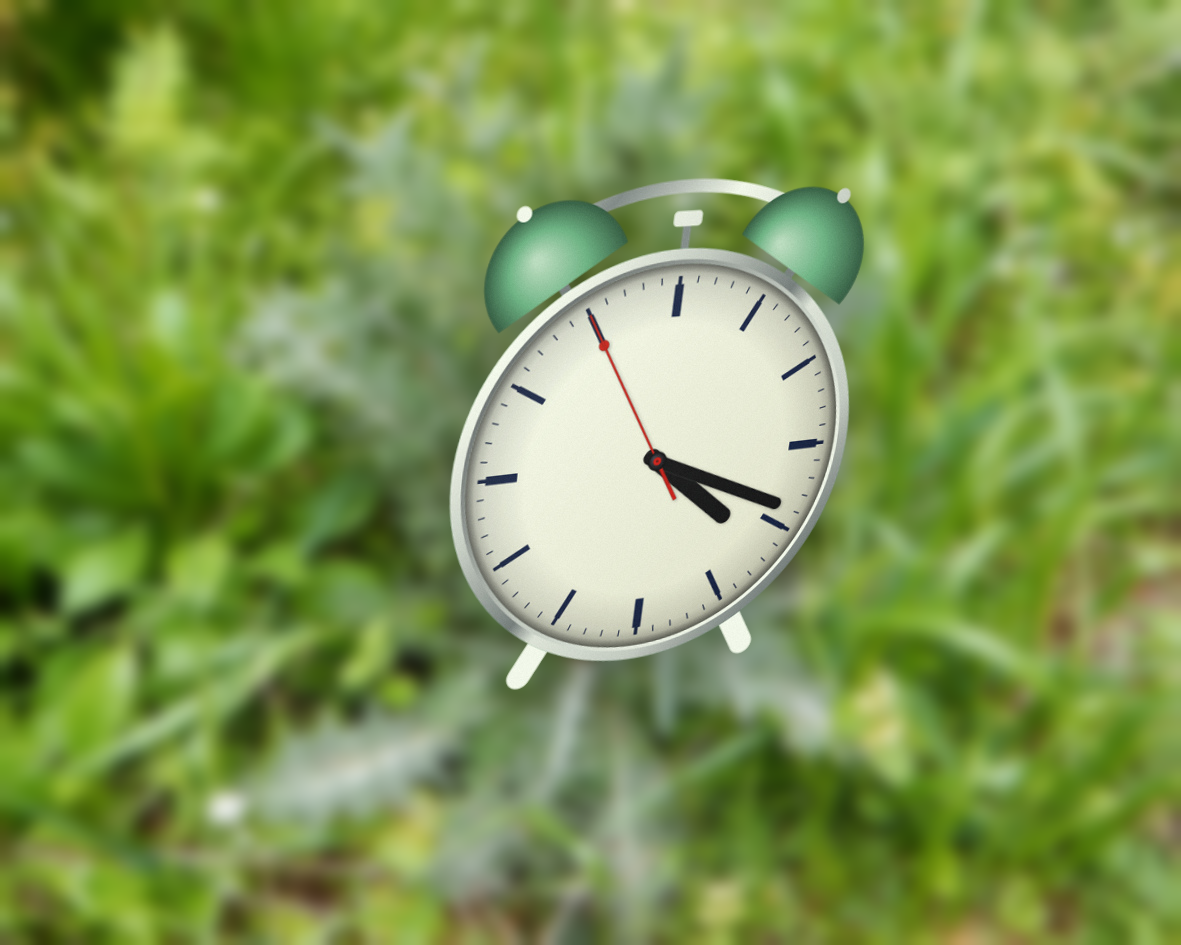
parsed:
4:18:55
